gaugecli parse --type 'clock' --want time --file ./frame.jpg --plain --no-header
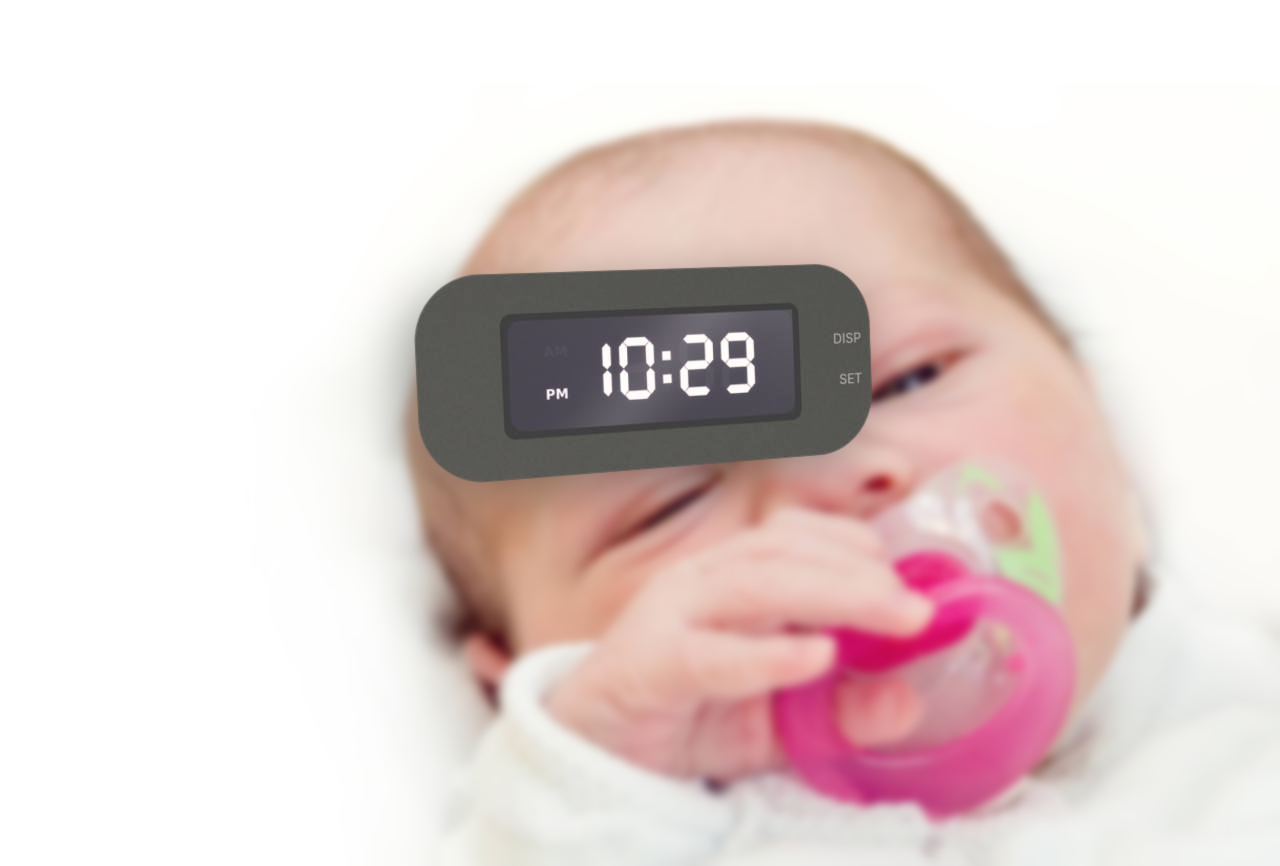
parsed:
10:29
